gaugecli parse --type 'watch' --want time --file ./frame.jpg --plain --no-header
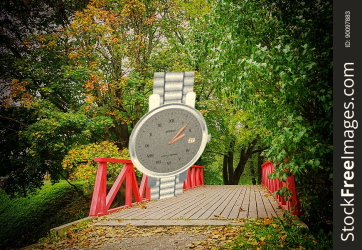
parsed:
2:07
